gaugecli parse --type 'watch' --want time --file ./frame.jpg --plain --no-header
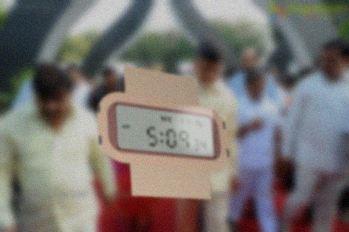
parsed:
5:09
